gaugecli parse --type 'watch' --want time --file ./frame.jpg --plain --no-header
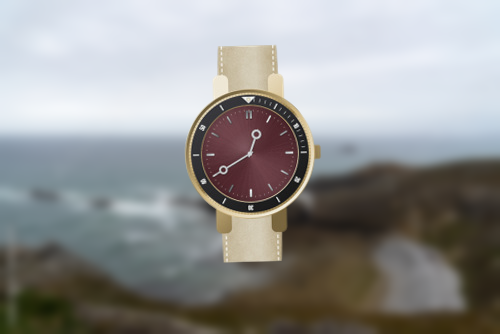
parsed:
12:40
